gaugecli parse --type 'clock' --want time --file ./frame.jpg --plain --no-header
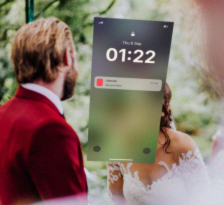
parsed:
1:22
